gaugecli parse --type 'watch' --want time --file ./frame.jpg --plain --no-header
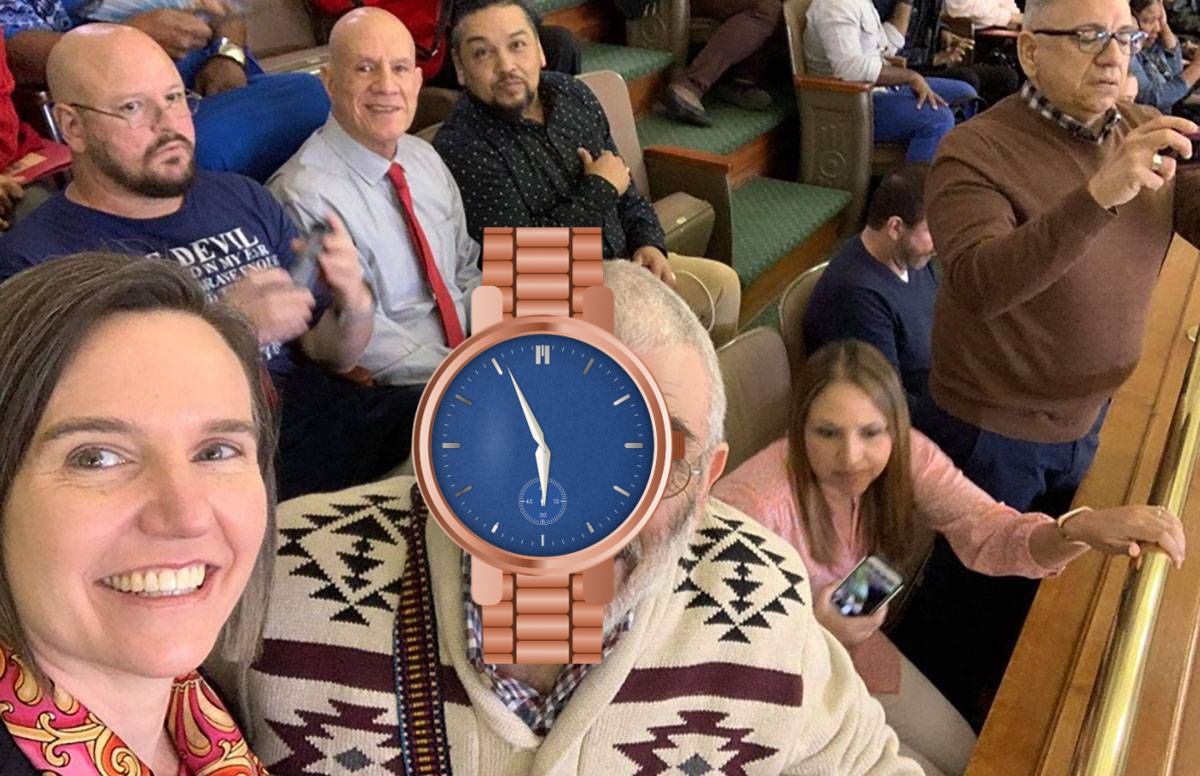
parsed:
5:56
